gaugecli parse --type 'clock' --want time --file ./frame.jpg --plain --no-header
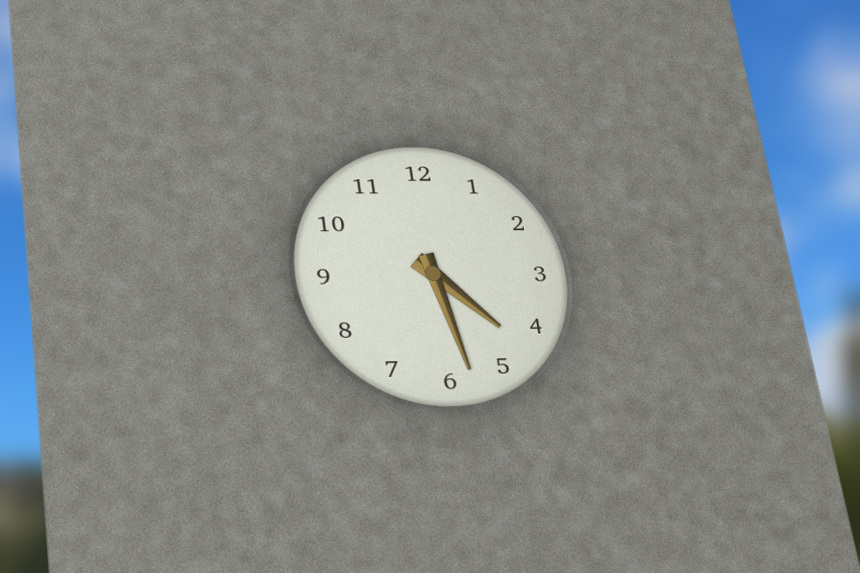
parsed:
4:28
